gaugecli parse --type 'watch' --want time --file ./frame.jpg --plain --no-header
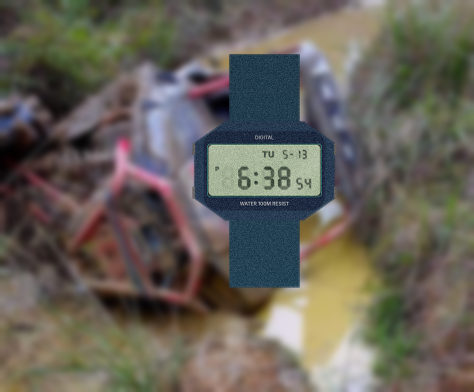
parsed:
6:38:54
